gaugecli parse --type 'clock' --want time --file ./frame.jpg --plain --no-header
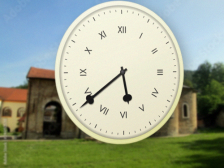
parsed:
5:39
